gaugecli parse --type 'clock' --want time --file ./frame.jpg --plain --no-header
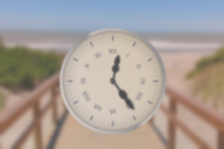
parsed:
12:24
